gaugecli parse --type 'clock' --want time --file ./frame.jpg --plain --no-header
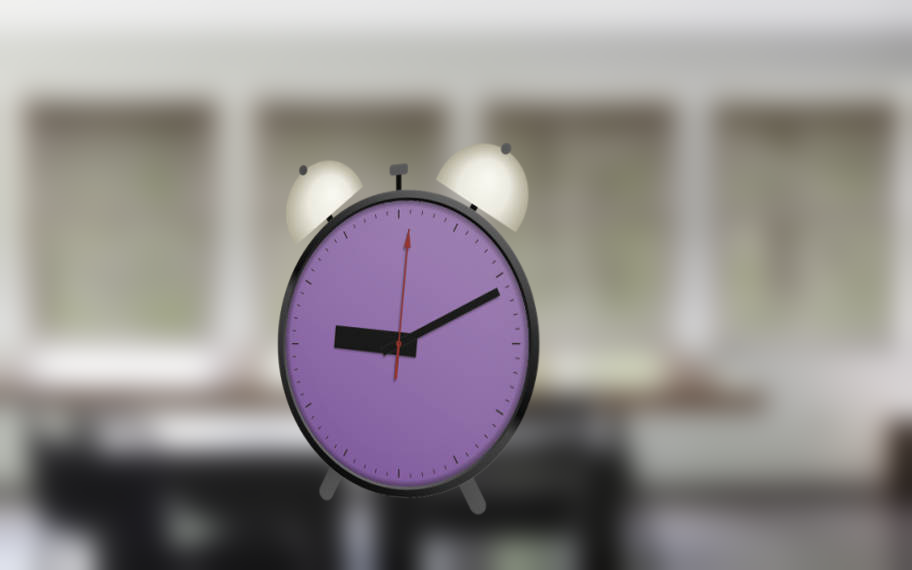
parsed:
9:11:01
